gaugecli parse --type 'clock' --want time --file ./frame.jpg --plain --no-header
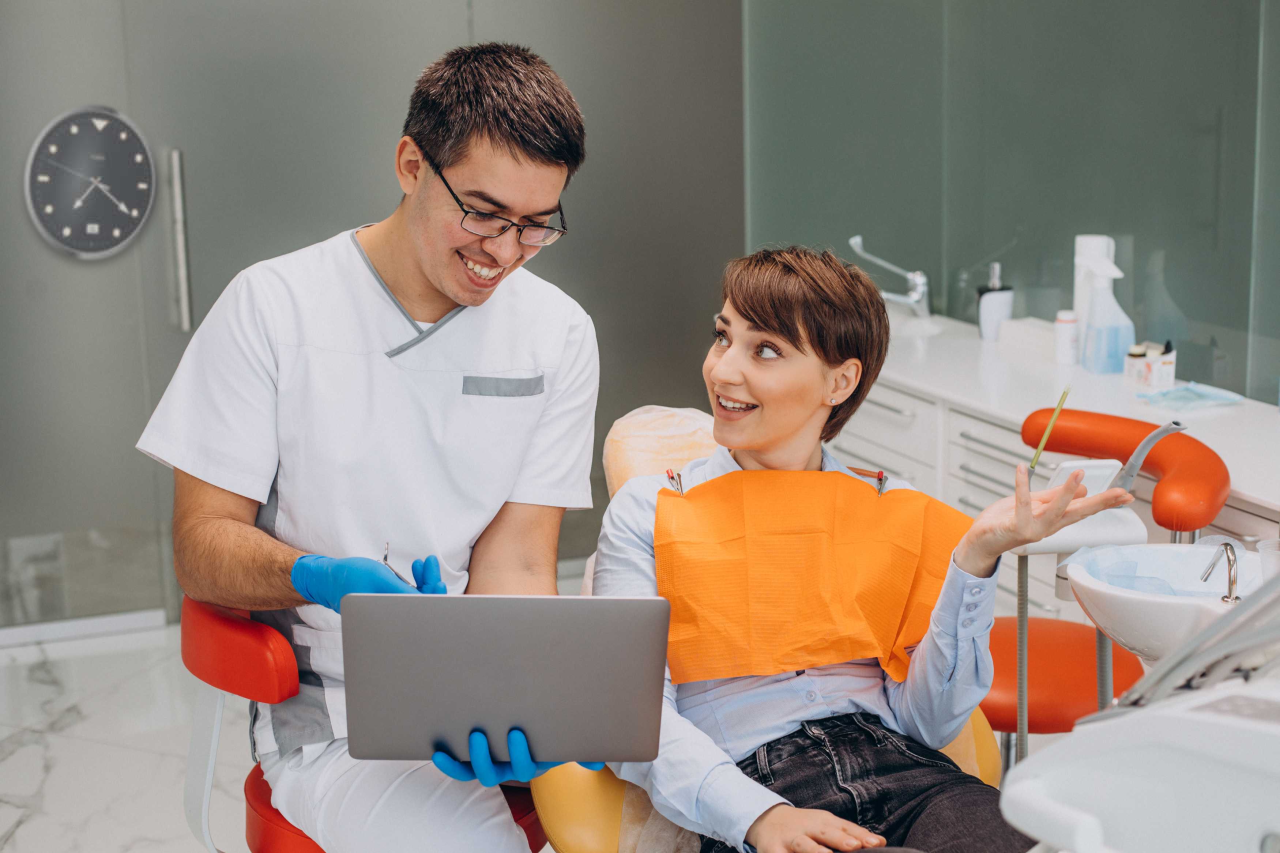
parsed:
7:20:48
